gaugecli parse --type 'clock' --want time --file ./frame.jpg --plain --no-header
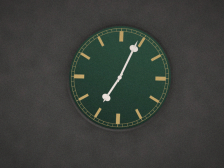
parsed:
7:04
